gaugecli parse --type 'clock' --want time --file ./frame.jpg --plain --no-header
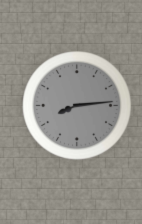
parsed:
8:14
